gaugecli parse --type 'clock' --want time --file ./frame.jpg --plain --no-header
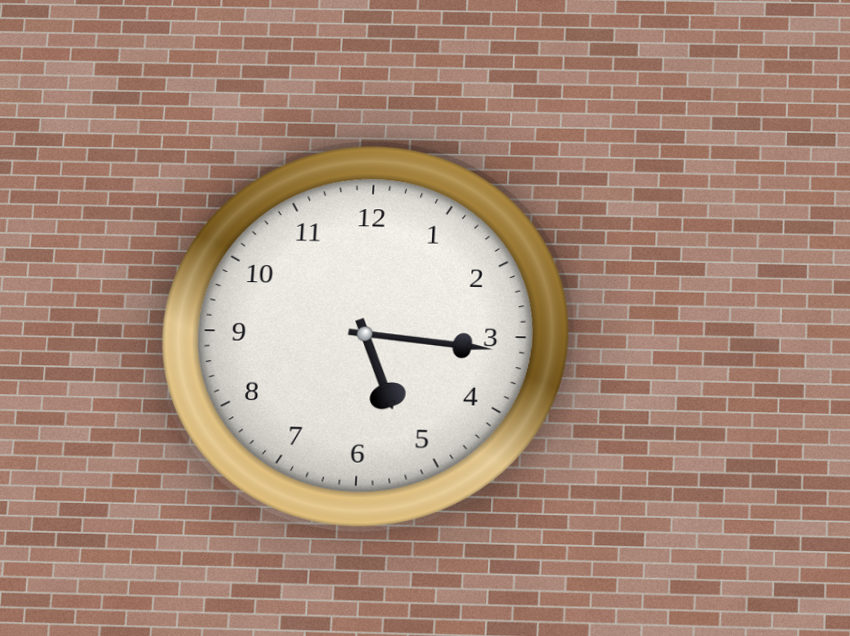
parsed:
5:16
